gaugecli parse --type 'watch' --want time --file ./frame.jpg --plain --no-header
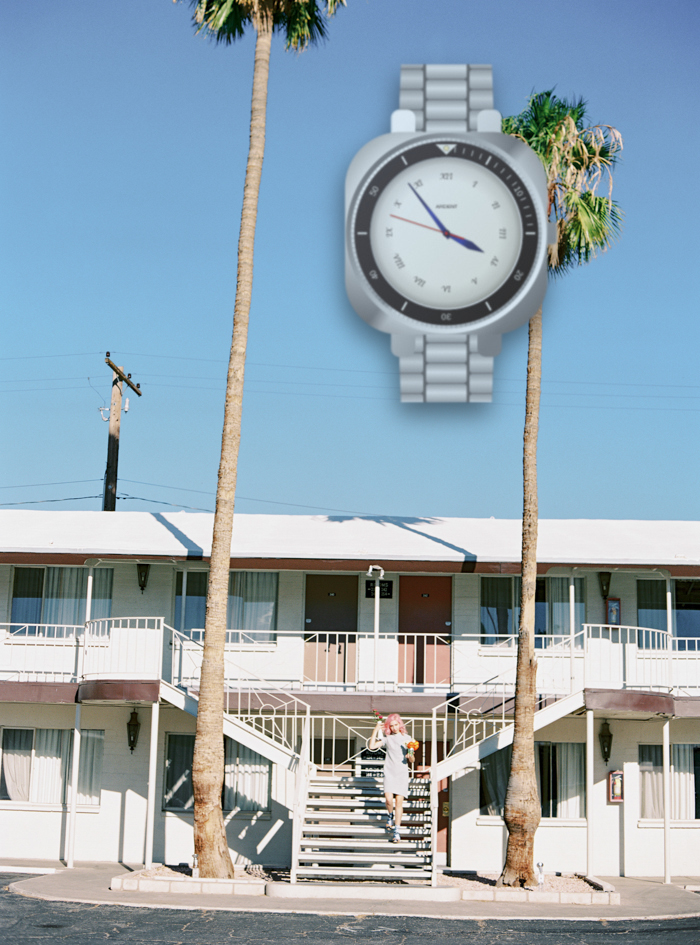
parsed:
3:53:48
